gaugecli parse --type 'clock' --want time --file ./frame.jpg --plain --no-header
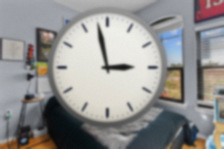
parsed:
2:58
